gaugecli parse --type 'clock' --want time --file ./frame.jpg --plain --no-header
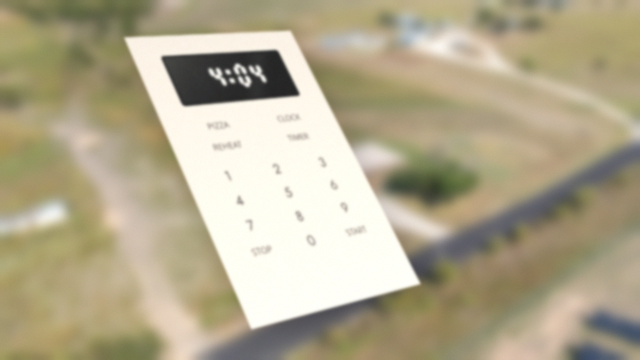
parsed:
4:04
